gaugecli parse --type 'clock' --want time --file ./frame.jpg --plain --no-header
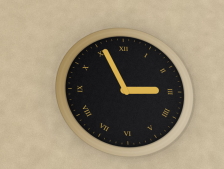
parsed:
2:56
